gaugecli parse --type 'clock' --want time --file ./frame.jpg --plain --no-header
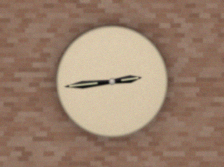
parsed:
2:44
